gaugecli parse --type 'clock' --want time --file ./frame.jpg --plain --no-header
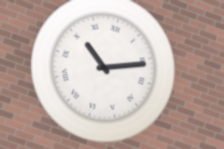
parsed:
10:11
